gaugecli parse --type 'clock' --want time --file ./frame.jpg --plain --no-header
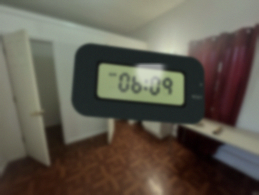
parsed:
6:09
